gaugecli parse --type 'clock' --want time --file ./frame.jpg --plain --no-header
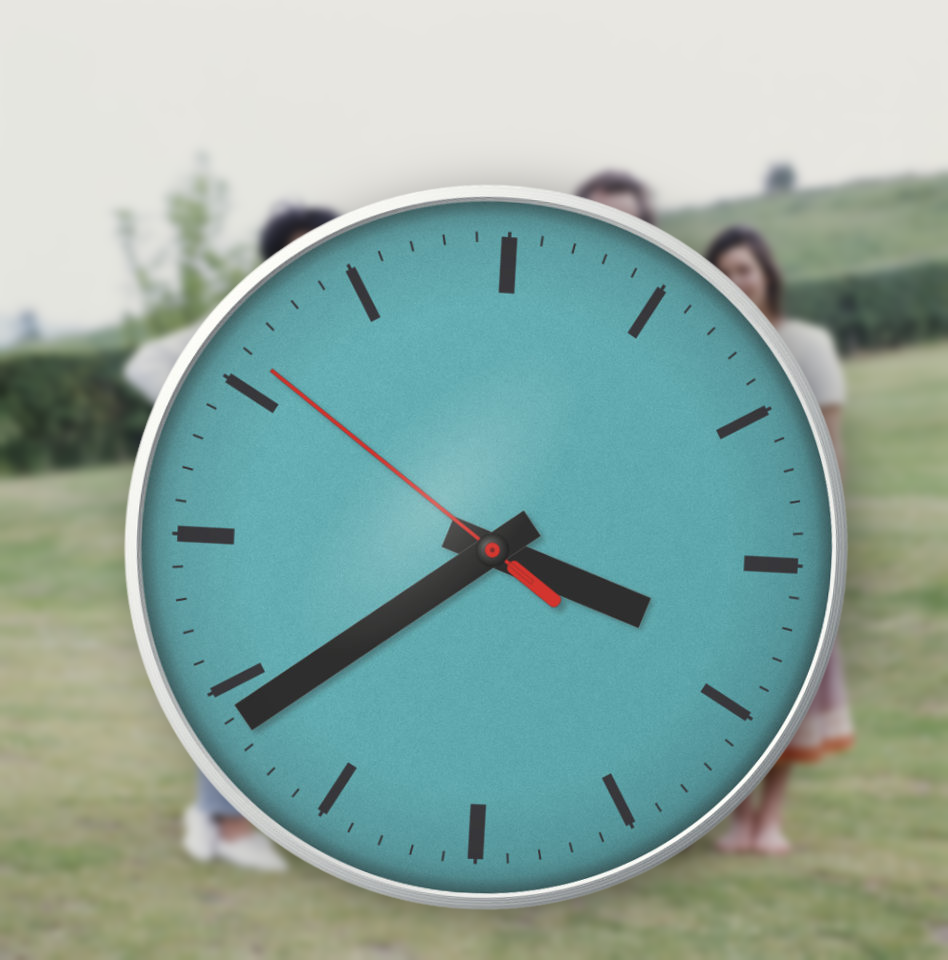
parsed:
3:38:51
